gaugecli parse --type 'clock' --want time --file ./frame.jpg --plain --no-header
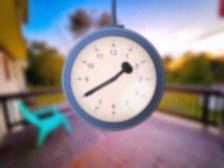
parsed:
1:40
